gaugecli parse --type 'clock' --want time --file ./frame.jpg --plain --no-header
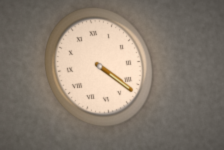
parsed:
4:22
